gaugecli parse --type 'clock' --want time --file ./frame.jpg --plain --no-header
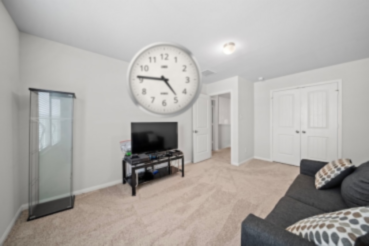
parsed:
4:46
